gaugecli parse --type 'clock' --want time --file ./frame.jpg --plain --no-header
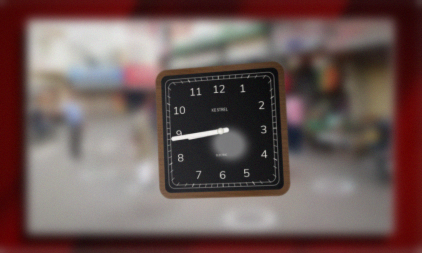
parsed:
8:44
